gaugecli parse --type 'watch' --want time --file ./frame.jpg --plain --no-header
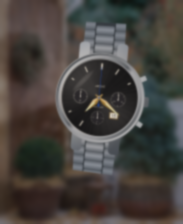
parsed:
7:21
